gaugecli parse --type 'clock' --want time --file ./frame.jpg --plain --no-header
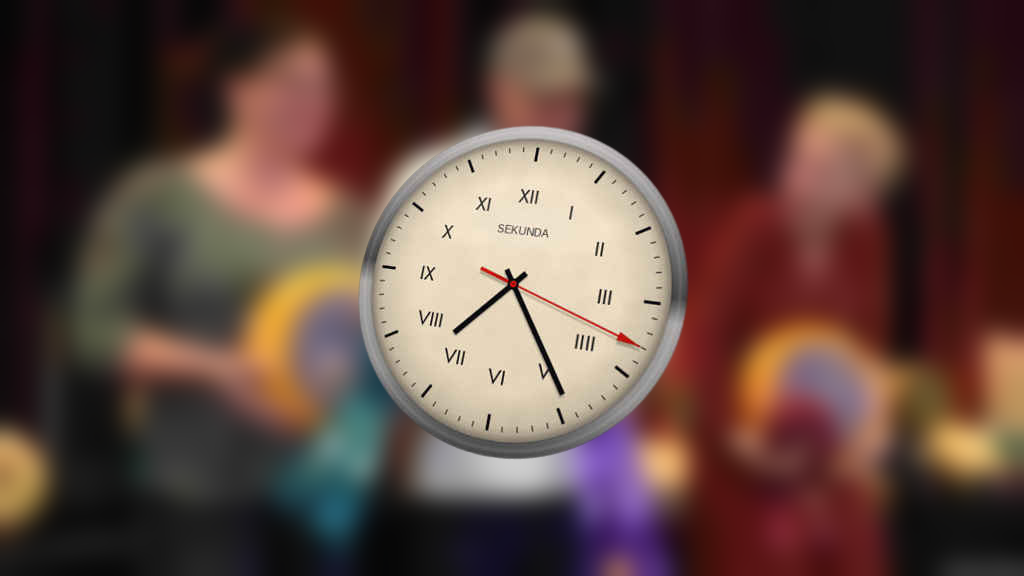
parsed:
7:24:18
